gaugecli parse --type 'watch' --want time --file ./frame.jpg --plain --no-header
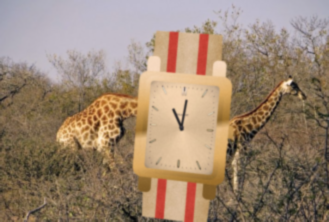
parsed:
11:01
